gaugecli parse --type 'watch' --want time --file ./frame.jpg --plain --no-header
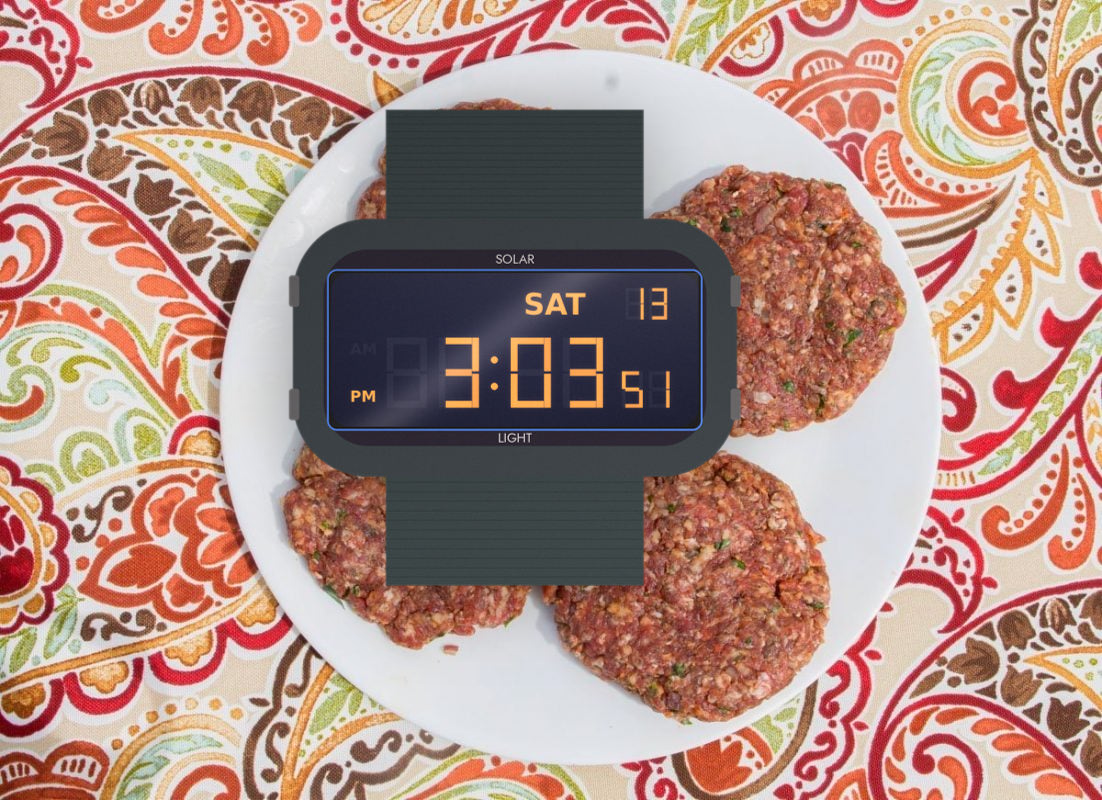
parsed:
3:03:51
